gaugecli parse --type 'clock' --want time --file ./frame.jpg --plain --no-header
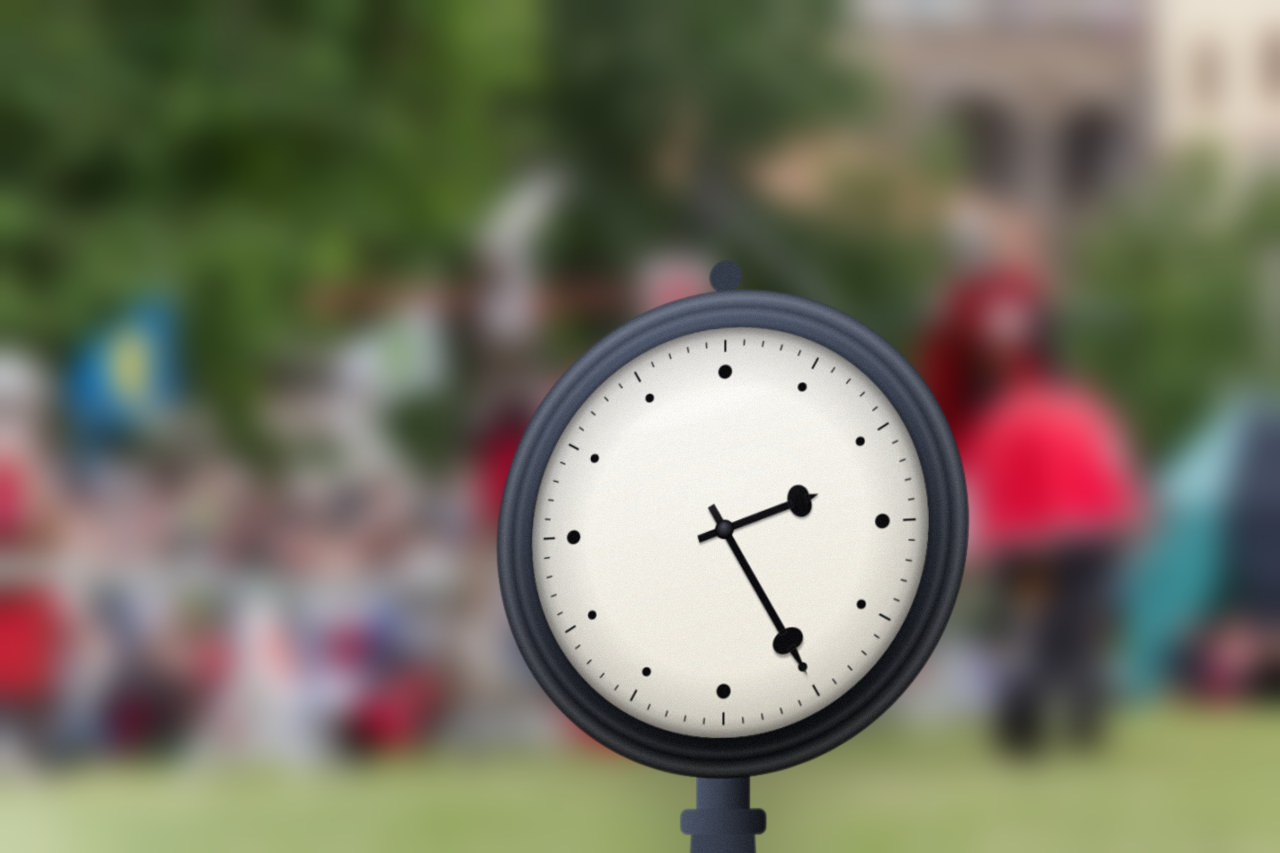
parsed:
2:25
